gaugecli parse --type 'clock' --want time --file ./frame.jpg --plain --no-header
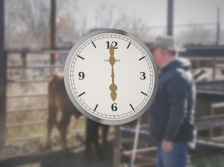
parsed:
6:00
